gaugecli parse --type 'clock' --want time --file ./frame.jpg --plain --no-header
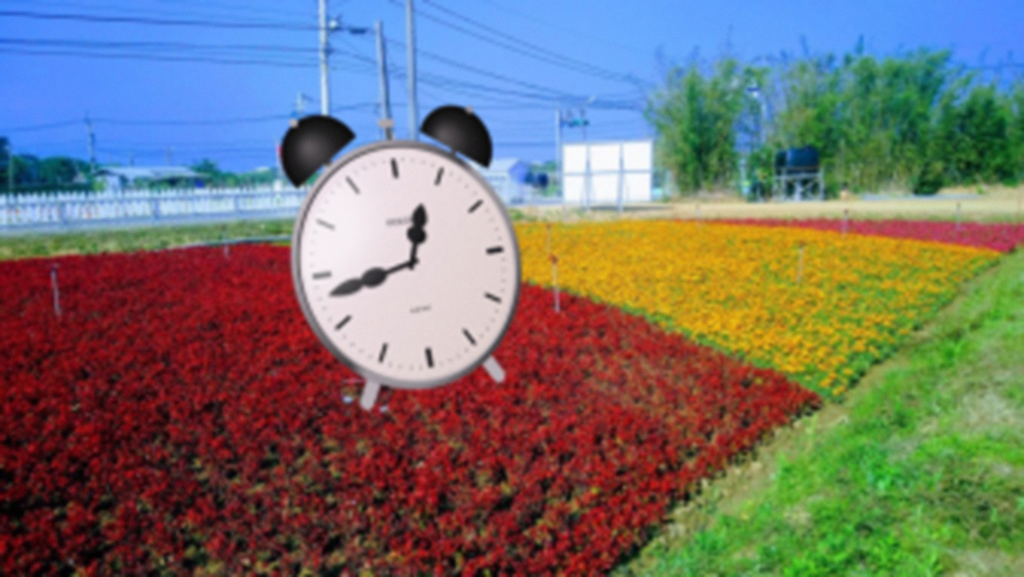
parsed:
12:43
